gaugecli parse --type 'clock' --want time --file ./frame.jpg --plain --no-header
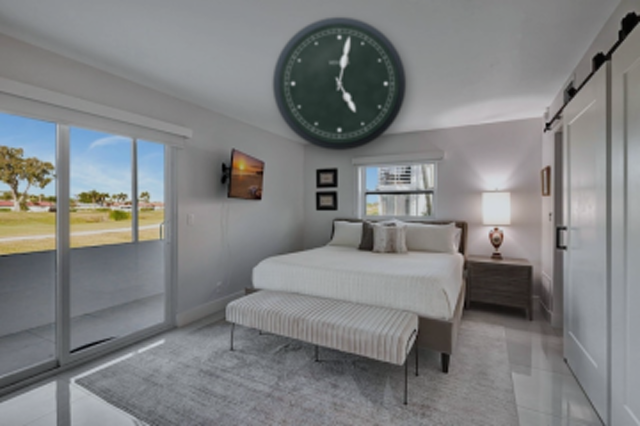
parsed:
5:02
